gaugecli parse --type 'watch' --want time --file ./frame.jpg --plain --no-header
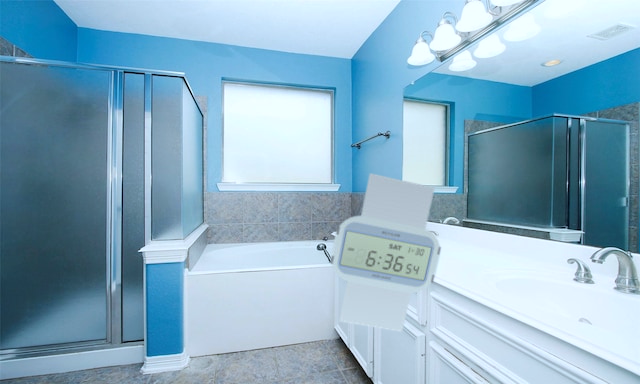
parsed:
6:36:54
